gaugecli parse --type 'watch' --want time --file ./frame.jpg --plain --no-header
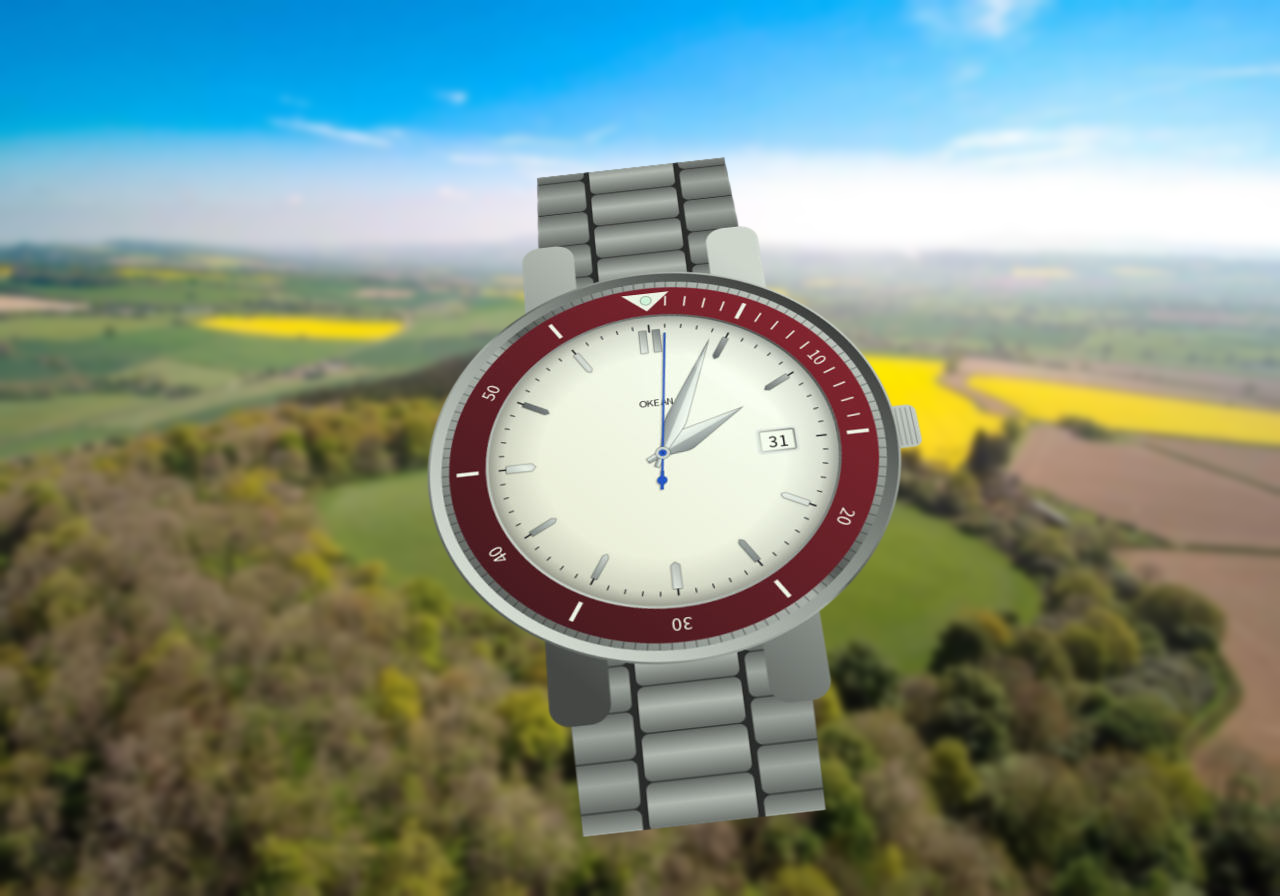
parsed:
2:04:01
